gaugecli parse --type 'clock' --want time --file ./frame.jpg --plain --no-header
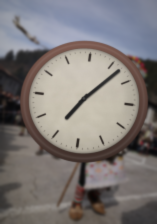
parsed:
7:07
